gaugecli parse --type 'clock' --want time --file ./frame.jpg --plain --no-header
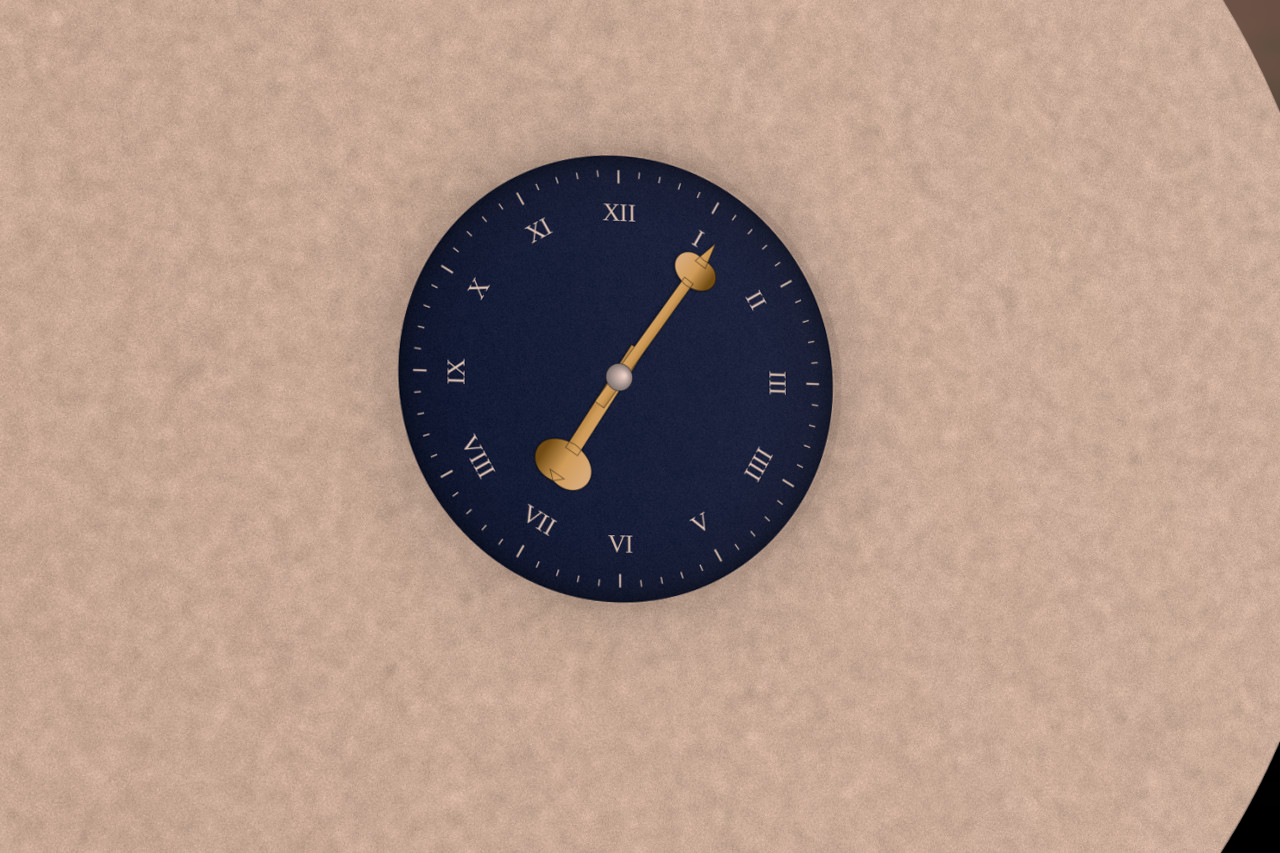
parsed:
7:06
